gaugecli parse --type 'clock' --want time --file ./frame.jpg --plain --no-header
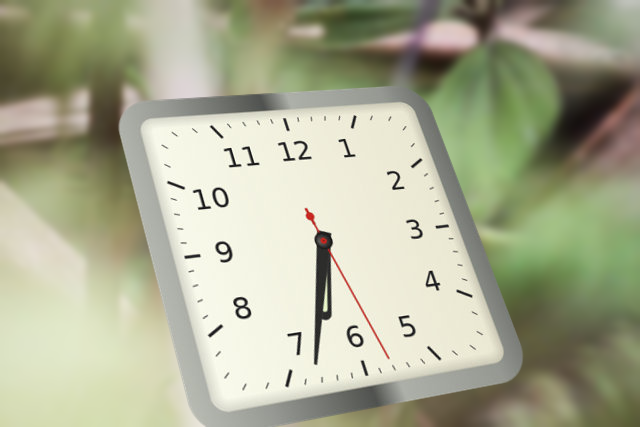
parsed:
6:33:28
